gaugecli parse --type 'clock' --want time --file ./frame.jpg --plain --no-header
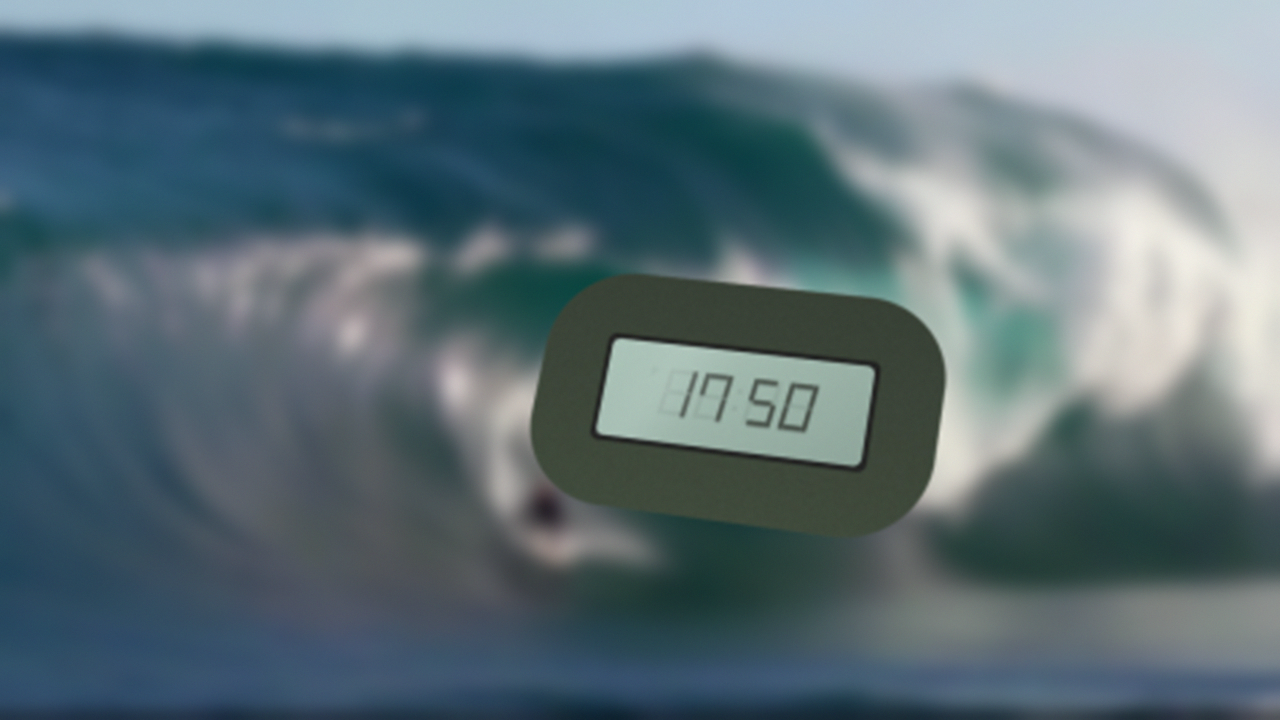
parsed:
17:50
